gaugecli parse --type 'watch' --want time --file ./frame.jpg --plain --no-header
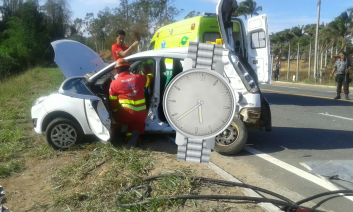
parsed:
5:38
